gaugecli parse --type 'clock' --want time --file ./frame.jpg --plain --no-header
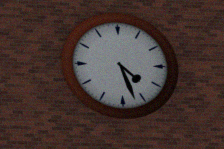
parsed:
4:27
